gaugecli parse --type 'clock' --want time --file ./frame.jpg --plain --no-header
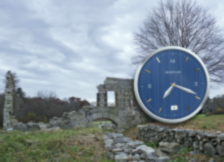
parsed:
7:19
